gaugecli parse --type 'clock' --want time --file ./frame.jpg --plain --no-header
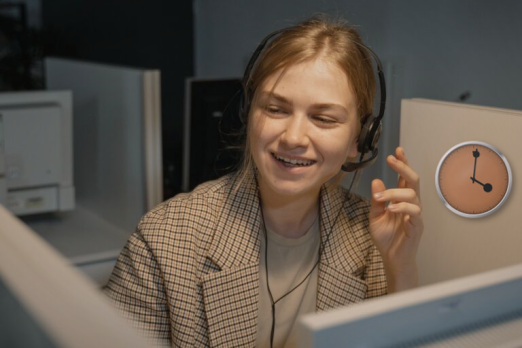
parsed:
4:01
